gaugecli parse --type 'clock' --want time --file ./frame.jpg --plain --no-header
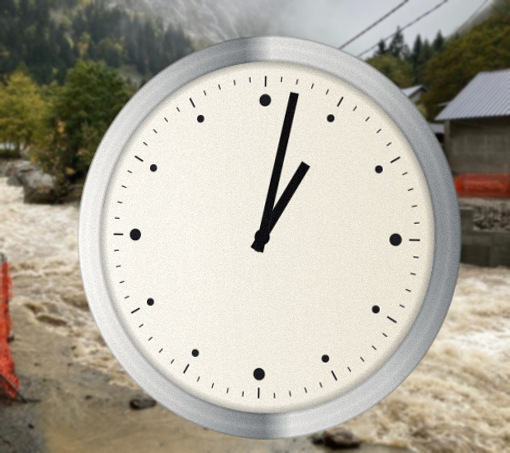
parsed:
1:02
